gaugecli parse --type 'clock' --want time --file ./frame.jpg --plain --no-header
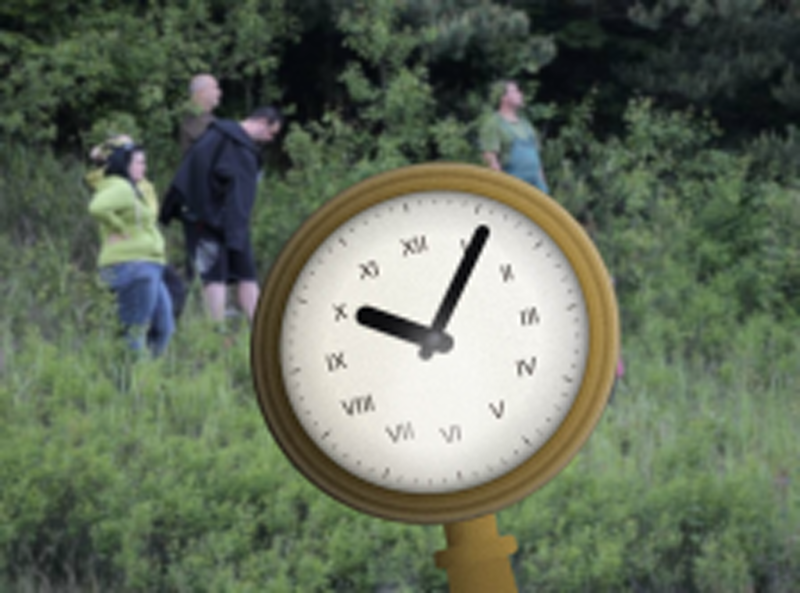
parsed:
10:06
